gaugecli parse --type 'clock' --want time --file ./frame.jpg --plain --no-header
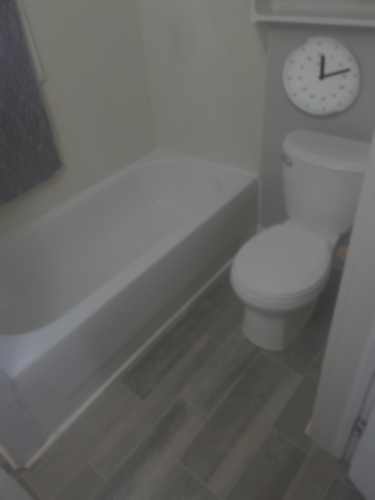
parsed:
12:13
